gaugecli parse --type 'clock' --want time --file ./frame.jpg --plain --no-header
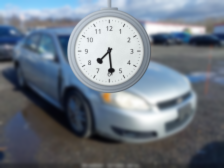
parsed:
7:29
